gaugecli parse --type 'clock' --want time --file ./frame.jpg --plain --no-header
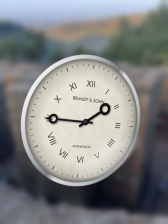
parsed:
1:45
